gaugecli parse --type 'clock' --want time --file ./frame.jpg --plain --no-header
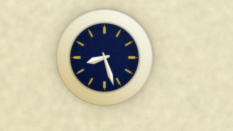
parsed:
8:27
